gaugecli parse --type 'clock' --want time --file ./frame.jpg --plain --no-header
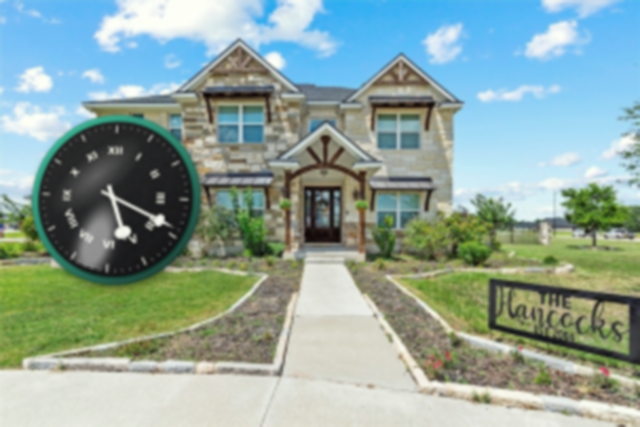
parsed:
5:19
